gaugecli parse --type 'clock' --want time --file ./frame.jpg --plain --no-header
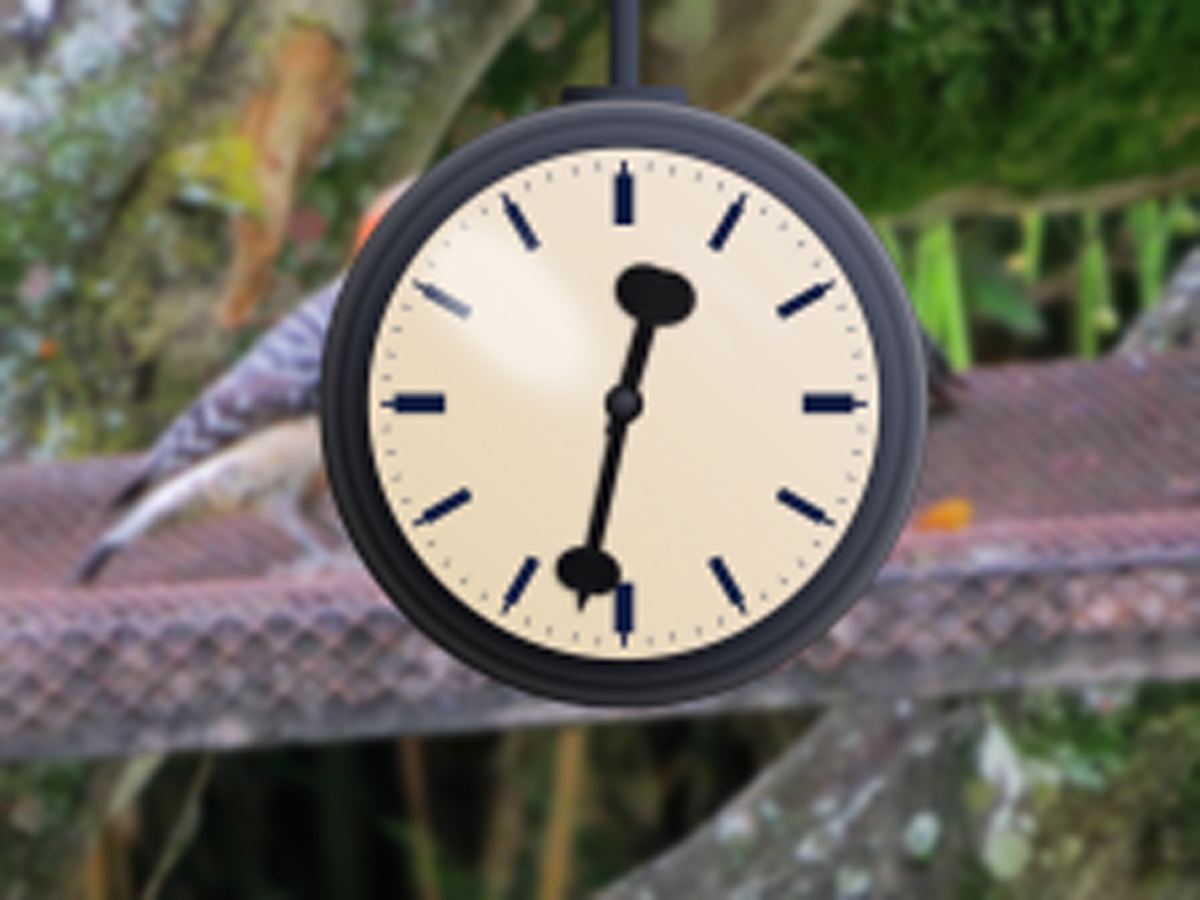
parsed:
12:32
